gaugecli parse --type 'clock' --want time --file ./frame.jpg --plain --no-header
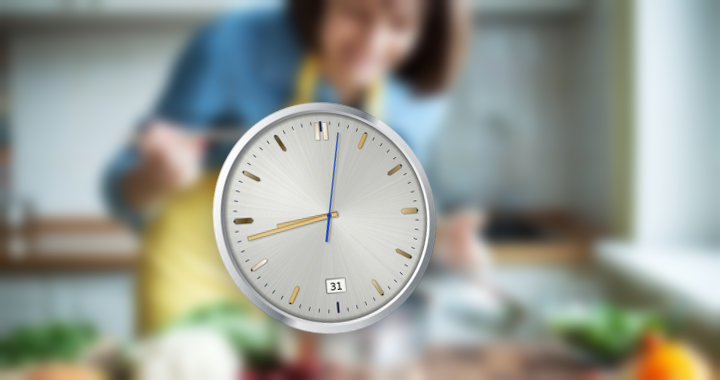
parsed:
8:43:02
